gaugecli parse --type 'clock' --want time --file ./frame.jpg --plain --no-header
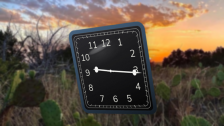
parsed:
9:16
